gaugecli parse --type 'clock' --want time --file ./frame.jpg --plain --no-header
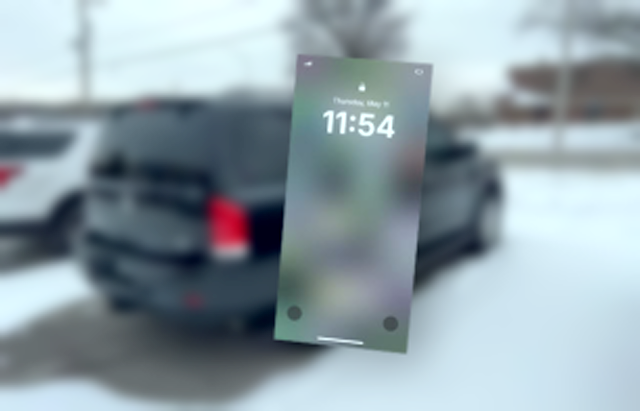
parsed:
11:54
